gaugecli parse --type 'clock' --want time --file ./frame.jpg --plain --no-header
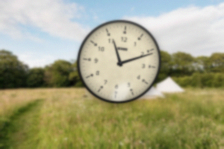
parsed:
11:11
